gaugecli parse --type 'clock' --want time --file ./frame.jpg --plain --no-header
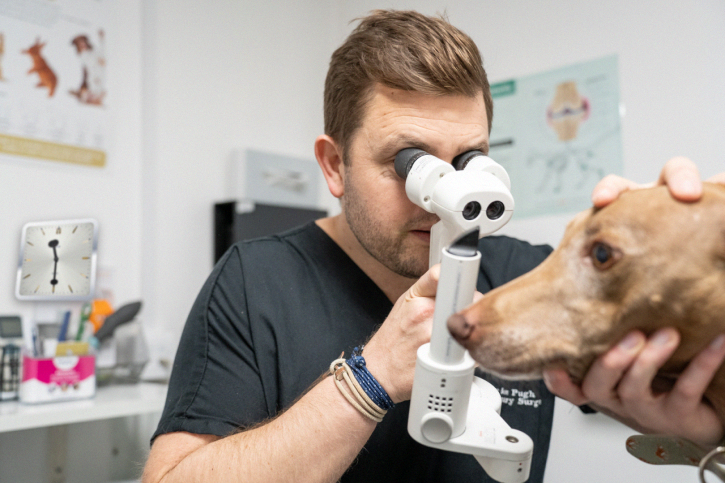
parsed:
11:30
